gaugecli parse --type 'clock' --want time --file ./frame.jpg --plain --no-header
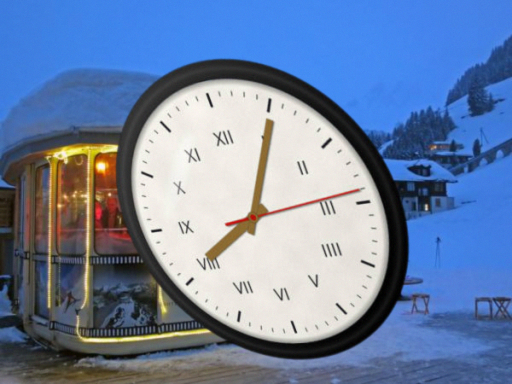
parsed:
8:05:14
